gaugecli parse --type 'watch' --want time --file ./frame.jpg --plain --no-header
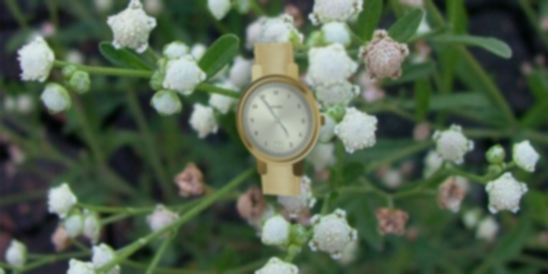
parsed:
4:54
